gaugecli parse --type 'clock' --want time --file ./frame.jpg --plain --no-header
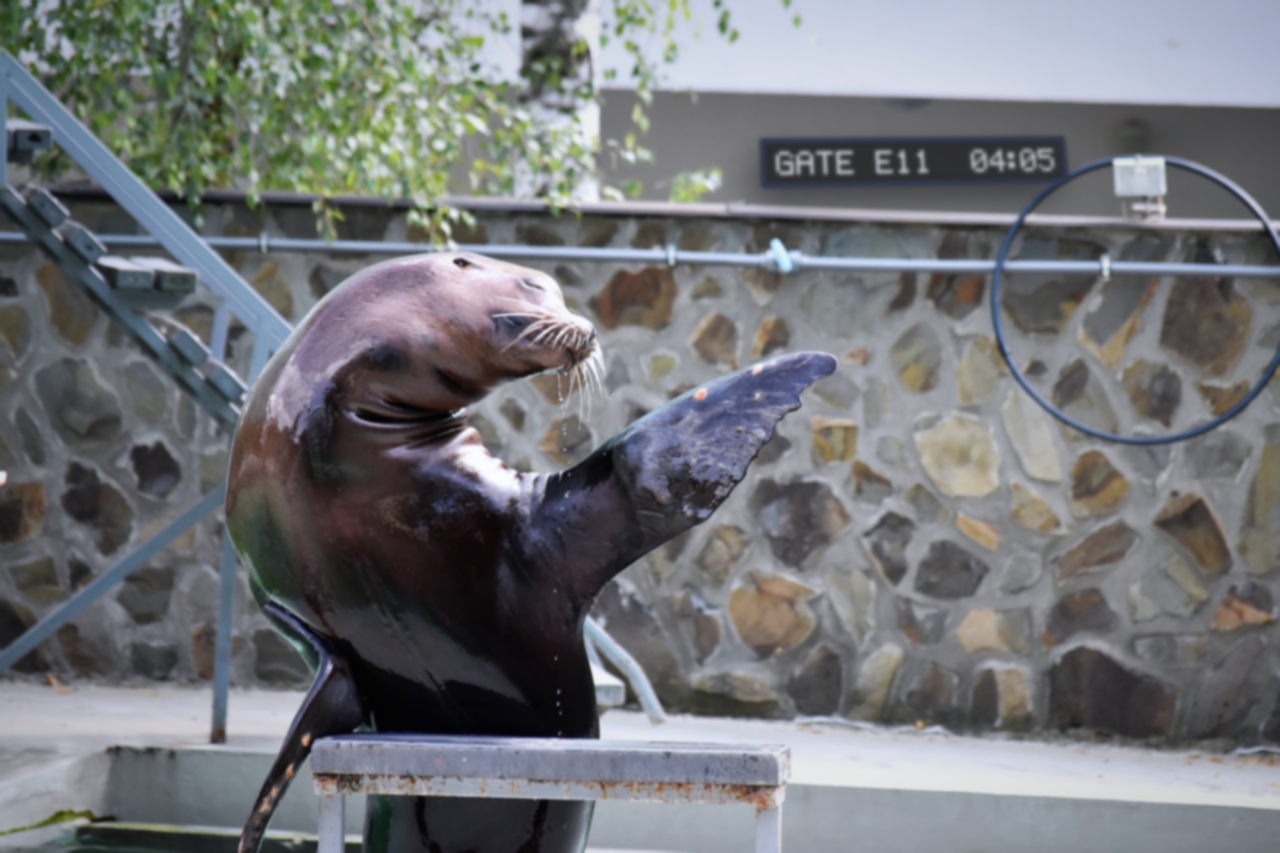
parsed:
4:05
